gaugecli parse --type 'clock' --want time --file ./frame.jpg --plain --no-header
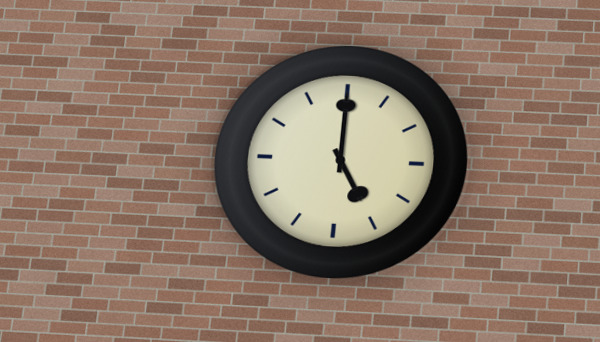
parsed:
5:00
